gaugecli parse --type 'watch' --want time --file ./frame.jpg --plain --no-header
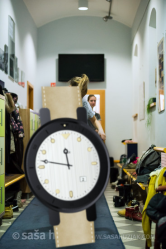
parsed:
11:47
